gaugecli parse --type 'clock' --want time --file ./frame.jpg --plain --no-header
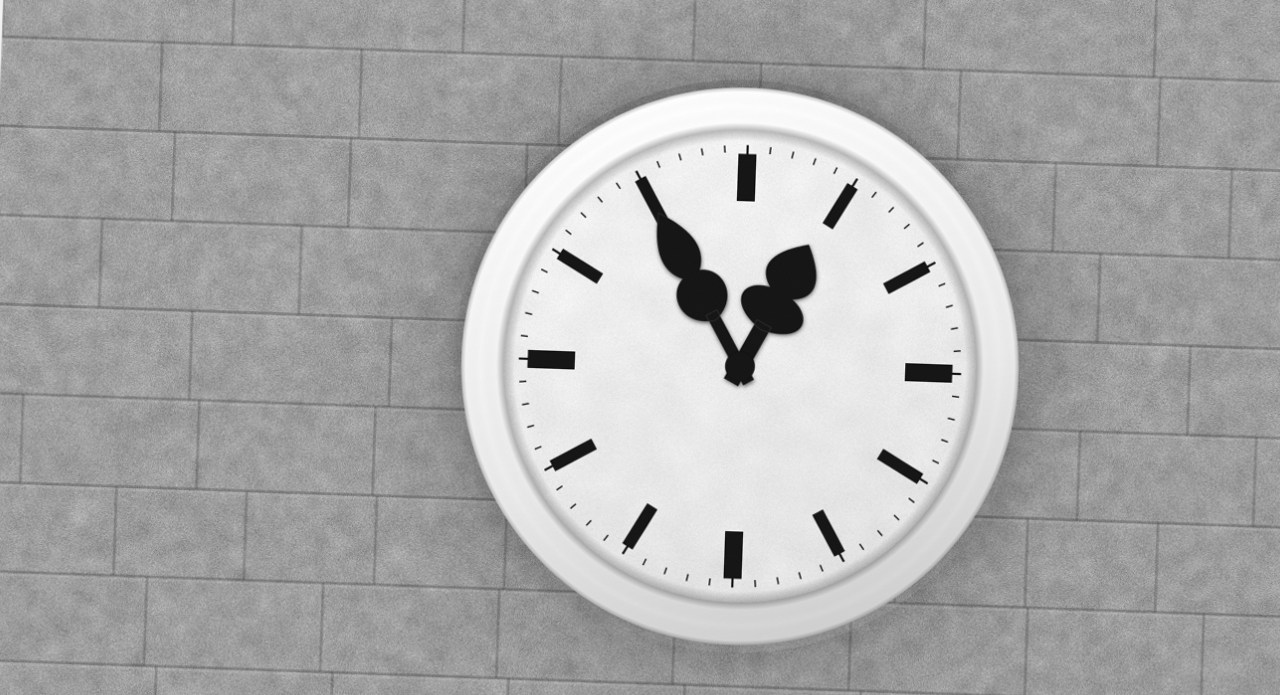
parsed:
12:55
